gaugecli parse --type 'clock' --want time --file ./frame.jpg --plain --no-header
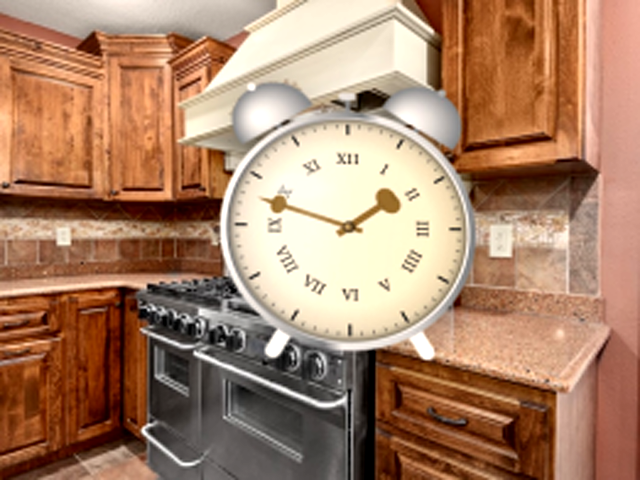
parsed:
1:48
